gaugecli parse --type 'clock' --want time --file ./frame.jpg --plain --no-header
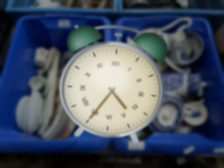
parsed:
4:35
